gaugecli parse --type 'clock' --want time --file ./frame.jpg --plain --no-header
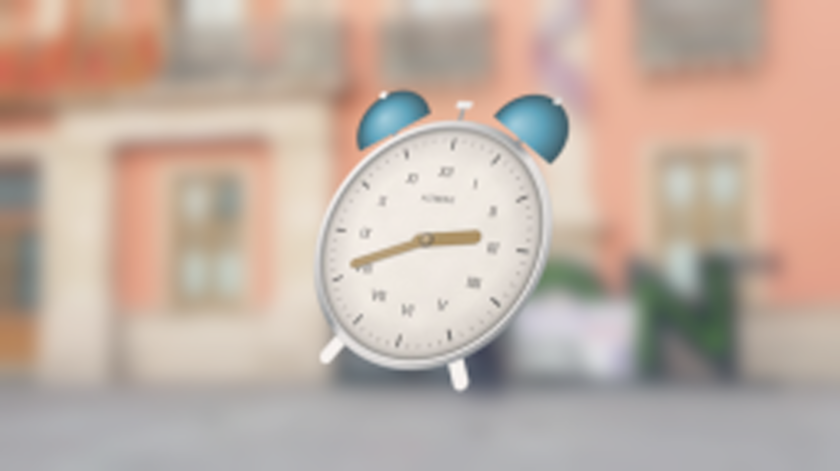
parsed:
2:41
